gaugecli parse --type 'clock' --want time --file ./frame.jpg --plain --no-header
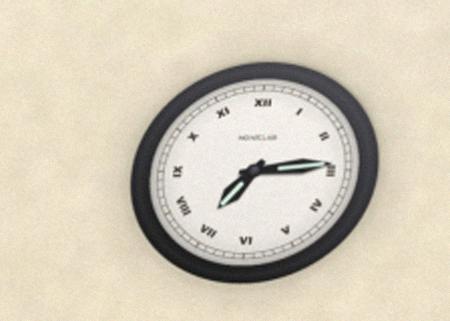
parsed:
7:14
